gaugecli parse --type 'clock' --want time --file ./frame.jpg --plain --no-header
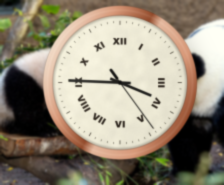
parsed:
3:45:24
